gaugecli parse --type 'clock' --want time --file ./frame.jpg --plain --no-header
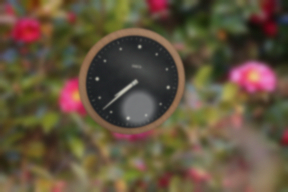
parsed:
7:37
